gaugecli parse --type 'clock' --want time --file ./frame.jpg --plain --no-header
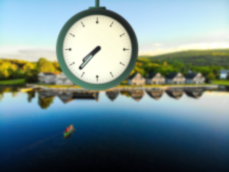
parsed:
7:37
